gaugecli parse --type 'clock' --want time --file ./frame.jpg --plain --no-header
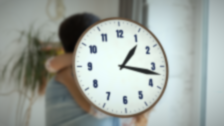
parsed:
1:17
